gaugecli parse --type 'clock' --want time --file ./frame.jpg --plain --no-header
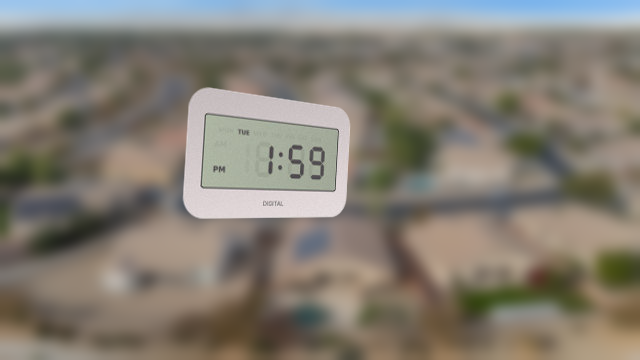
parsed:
1:59
